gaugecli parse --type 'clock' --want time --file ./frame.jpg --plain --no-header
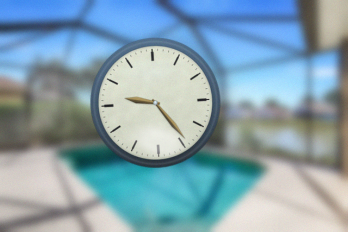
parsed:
9:24
